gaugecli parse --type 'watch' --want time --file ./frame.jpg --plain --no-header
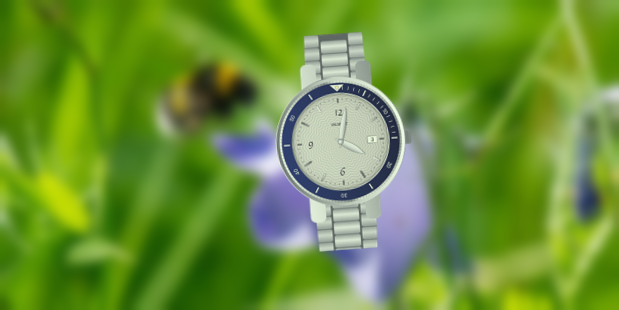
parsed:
4:02
